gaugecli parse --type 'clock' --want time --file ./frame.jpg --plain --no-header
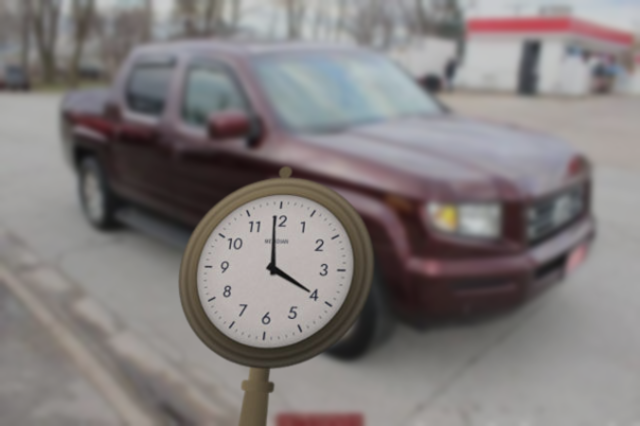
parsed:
3:59
